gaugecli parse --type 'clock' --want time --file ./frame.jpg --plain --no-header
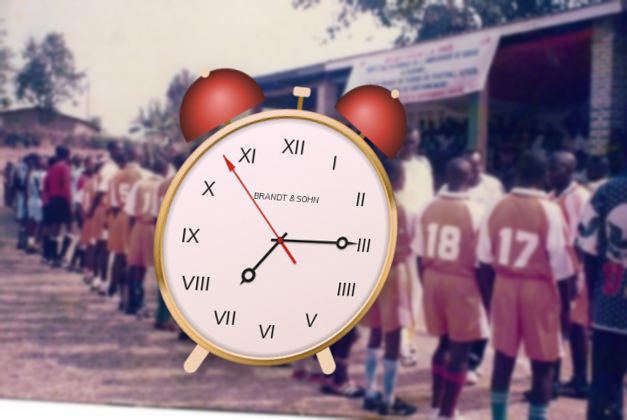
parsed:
7:14:53
